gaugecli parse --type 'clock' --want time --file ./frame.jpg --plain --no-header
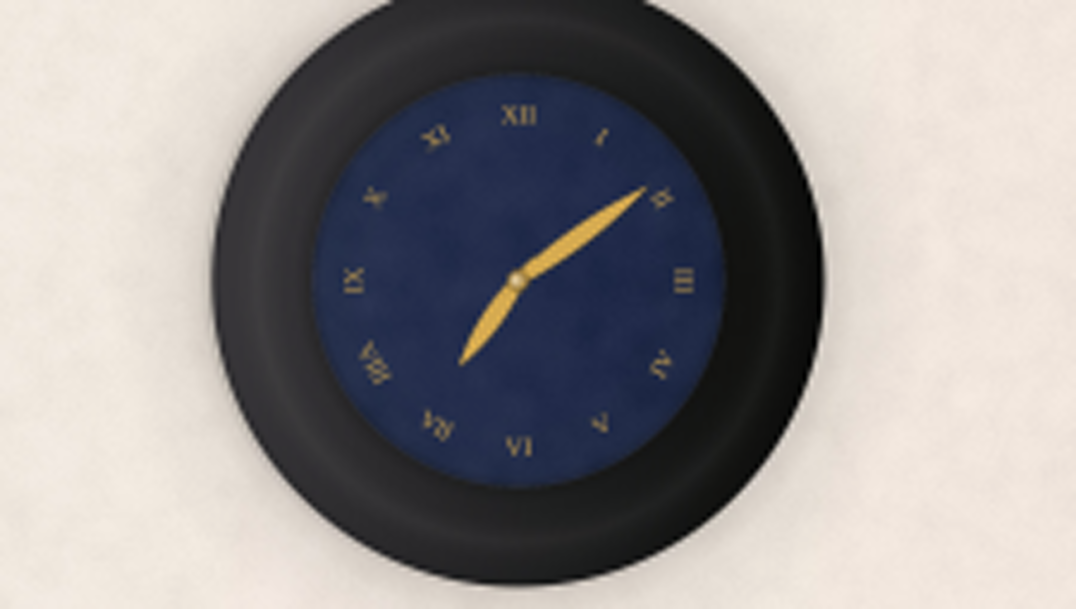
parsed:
7:09
